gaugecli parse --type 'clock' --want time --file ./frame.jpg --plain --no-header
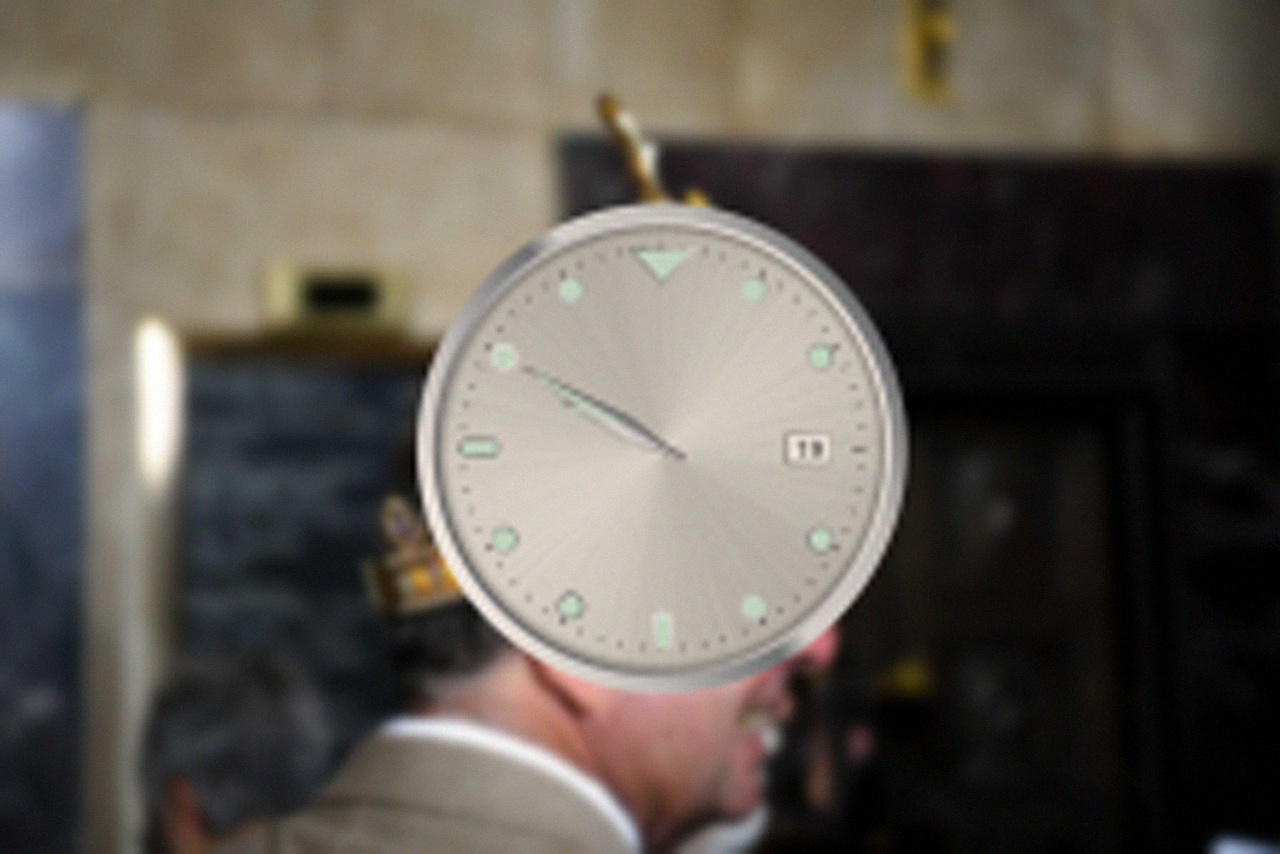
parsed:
9:50
